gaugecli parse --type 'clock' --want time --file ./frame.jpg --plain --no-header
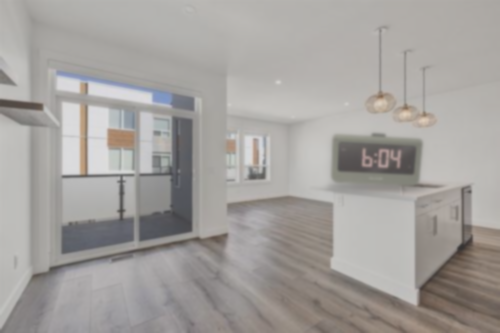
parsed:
6:04
